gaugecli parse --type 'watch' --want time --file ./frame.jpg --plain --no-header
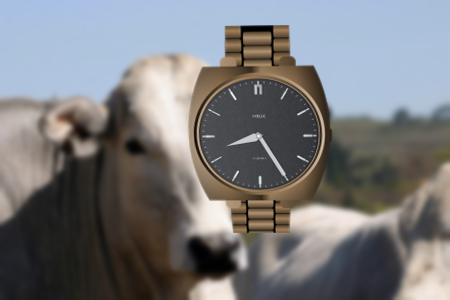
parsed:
8:25
